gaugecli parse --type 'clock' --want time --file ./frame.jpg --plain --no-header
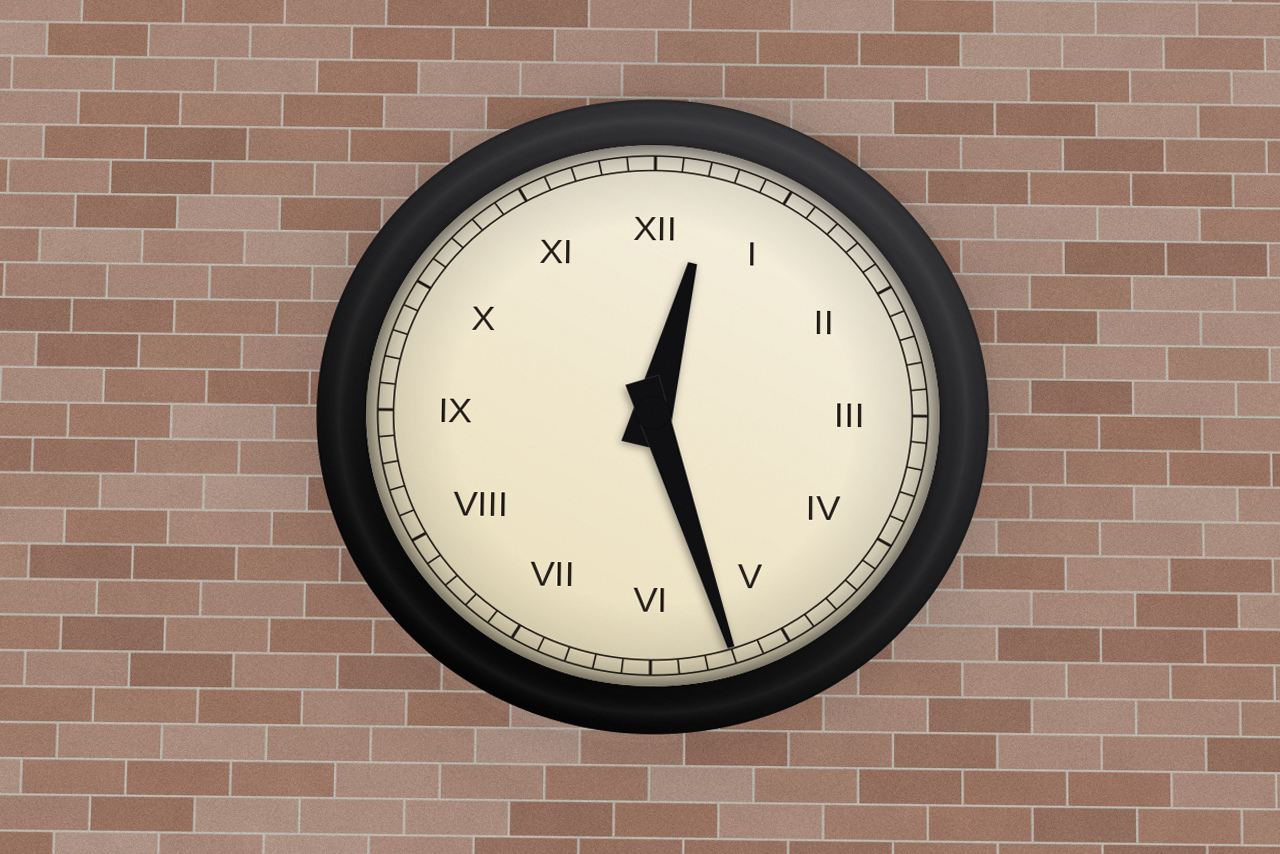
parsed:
12:27
